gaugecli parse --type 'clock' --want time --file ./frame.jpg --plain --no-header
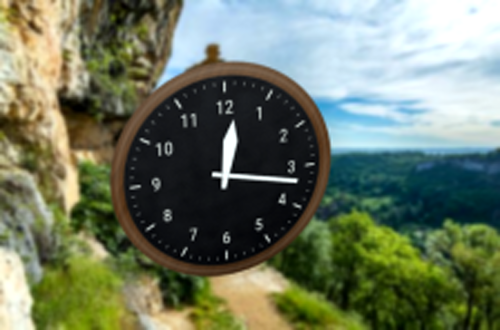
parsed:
12:17
